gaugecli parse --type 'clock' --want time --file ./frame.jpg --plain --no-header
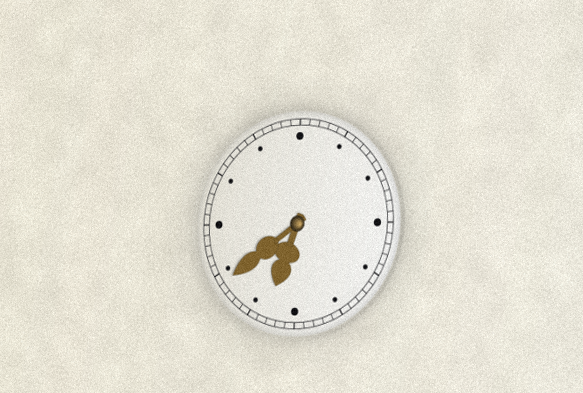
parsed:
6:39
